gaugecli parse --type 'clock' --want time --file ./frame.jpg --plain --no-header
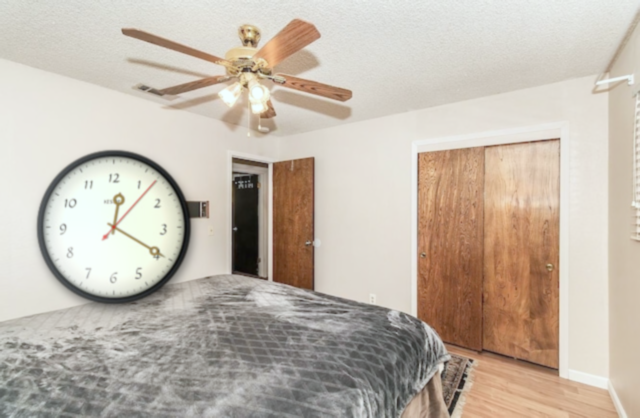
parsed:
12:20:07
